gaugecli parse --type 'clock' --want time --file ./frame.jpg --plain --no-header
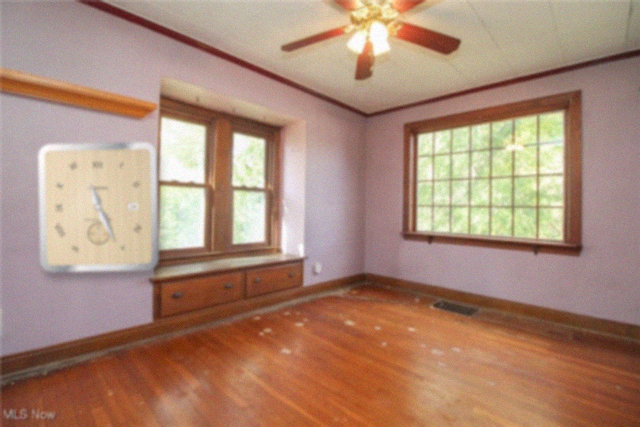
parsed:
11:26
